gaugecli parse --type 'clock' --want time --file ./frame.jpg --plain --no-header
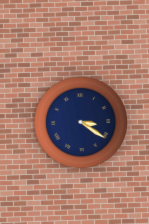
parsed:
3:21
